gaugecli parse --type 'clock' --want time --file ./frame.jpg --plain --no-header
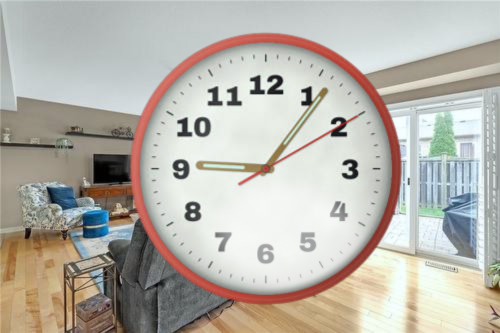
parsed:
9:06:10
